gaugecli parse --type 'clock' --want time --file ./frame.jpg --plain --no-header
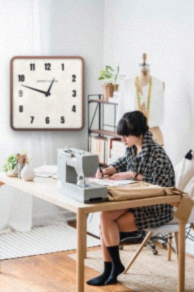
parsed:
12:48
